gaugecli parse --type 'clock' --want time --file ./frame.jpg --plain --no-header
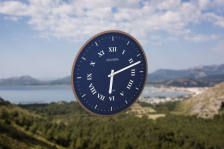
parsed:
6:12
